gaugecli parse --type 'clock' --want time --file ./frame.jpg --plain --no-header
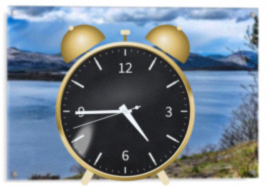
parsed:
4:44:42
